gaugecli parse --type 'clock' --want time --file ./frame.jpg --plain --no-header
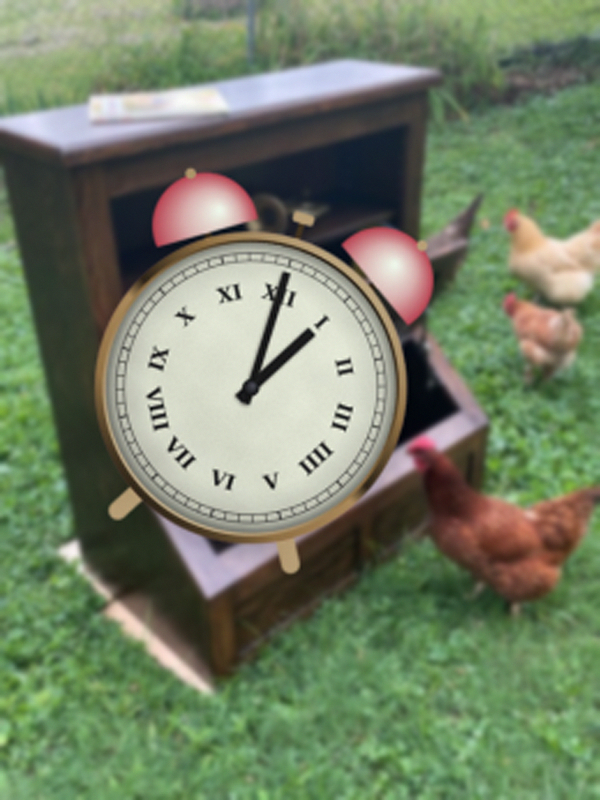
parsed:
1:00
